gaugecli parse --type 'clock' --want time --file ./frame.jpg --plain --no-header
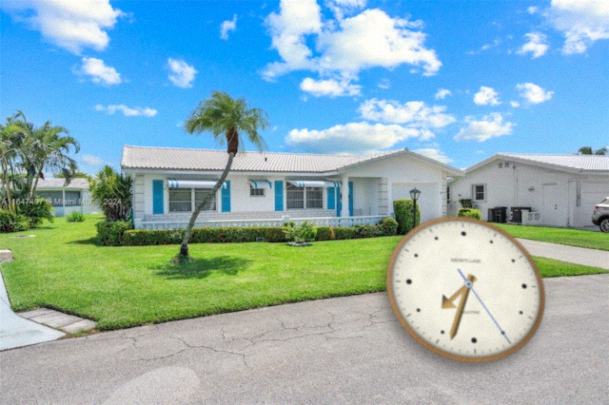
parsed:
7:33:25
